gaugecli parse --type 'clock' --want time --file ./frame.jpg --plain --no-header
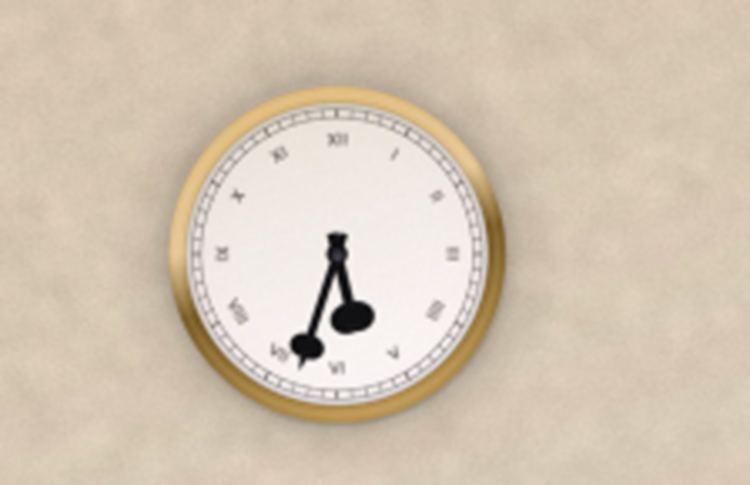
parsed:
5:33
